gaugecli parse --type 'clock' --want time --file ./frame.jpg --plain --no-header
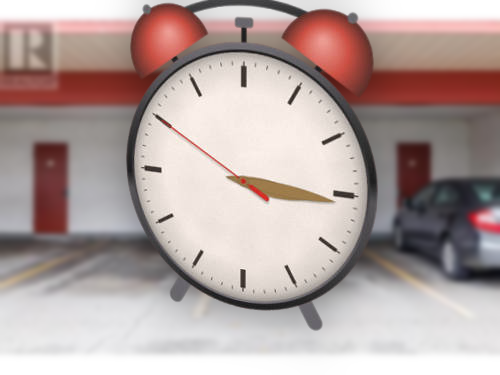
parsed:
3:15:50
